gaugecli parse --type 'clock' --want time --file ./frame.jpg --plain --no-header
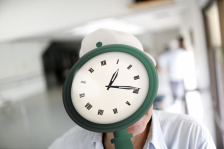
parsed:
1:19
